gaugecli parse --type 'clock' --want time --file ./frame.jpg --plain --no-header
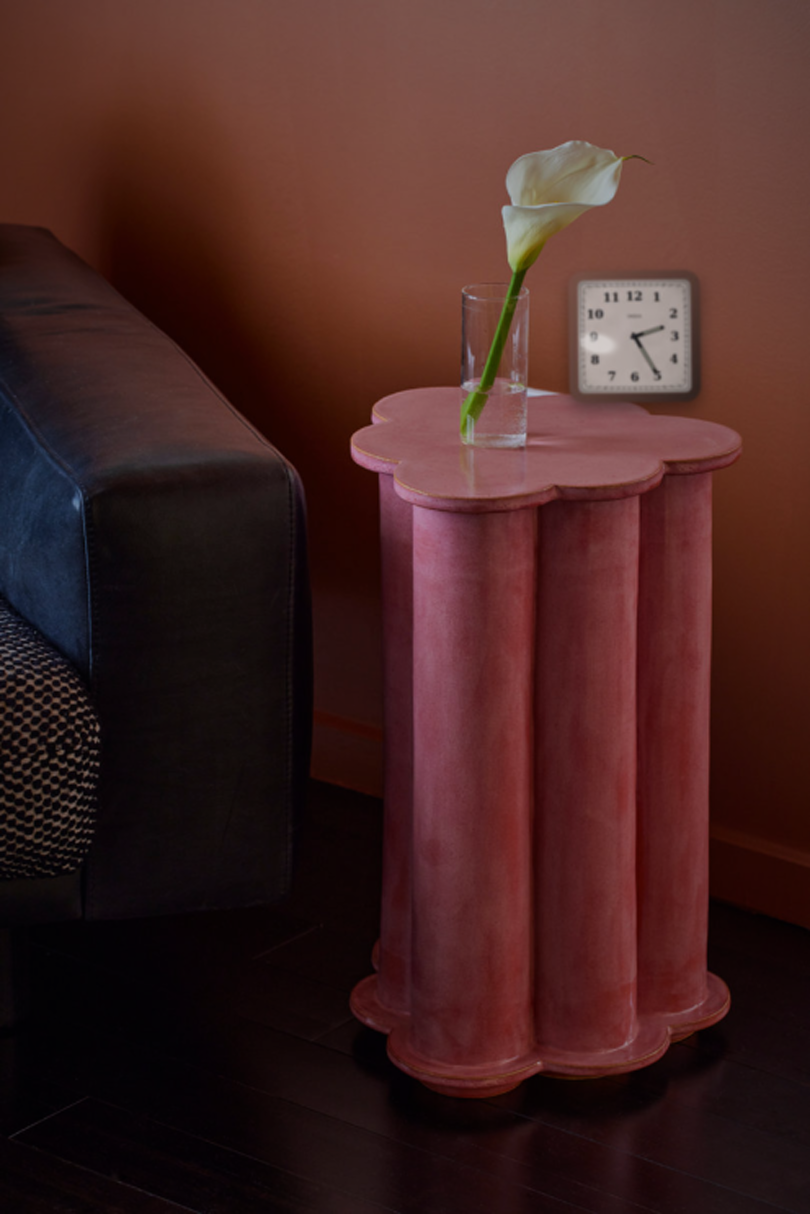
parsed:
2:25
